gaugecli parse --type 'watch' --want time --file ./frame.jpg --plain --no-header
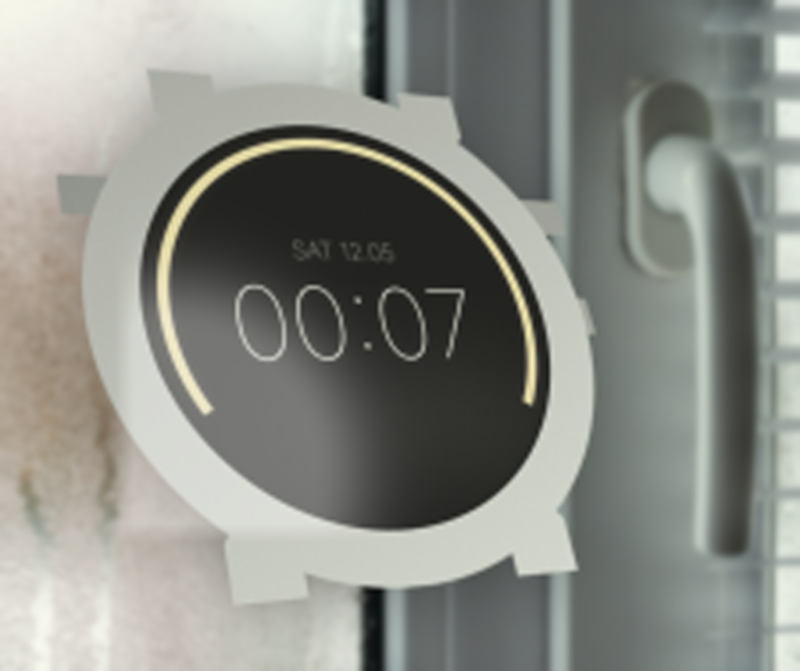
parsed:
0:07
